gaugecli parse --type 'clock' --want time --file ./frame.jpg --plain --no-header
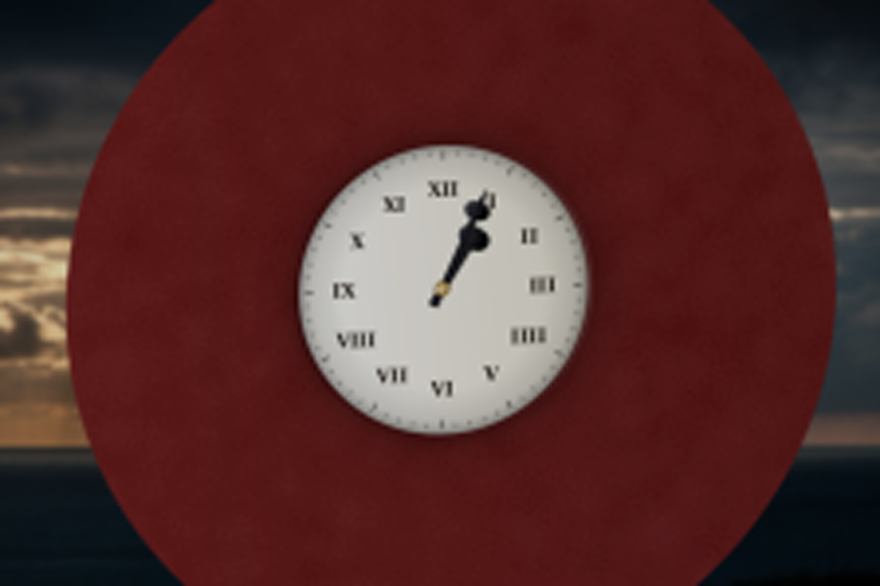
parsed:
1:04
